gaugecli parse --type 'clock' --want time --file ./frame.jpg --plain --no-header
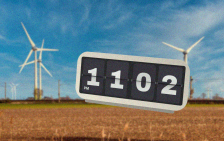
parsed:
11:02
